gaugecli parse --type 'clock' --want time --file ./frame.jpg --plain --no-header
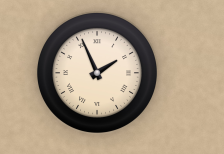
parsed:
1:56
